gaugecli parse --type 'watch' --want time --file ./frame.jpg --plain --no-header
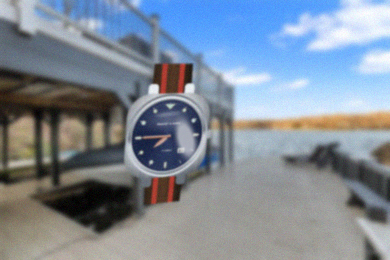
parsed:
7:45
